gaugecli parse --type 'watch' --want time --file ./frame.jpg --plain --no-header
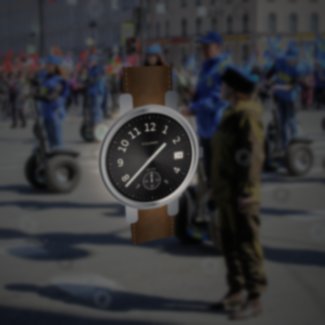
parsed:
1:38
